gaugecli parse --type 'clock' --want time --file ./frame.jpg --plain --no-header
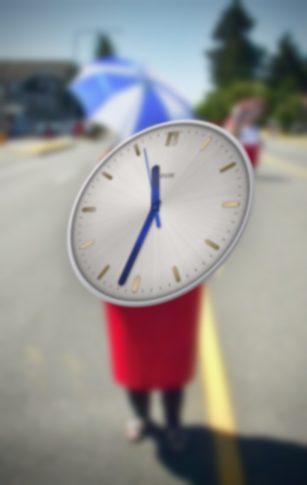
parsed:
11:31:56
